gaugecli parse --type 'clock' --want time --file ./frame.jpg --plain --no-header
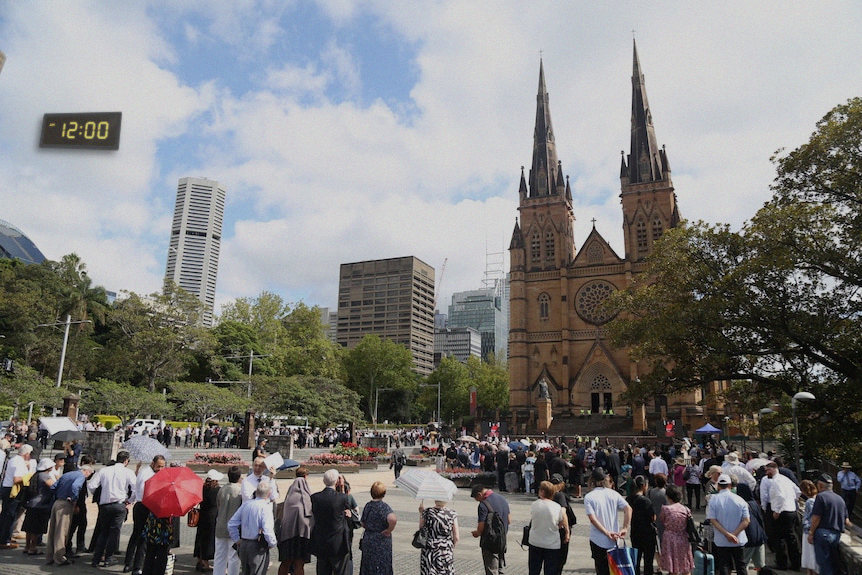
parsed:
12:00
